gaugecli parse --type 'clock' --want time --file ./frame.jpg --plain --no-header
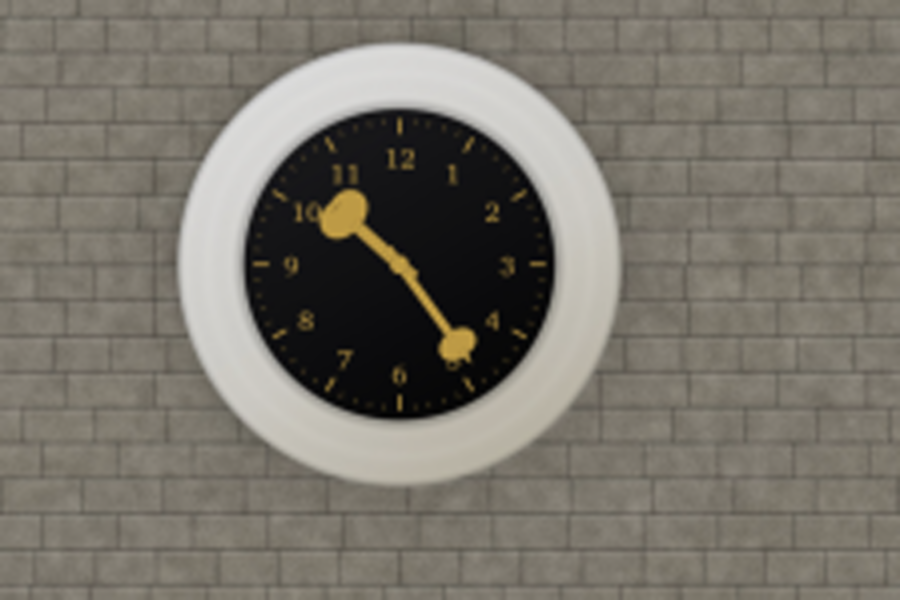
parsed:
10:24
